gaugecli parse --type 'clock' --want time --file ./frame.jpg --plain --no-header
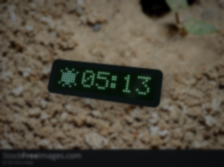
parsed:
5:13
